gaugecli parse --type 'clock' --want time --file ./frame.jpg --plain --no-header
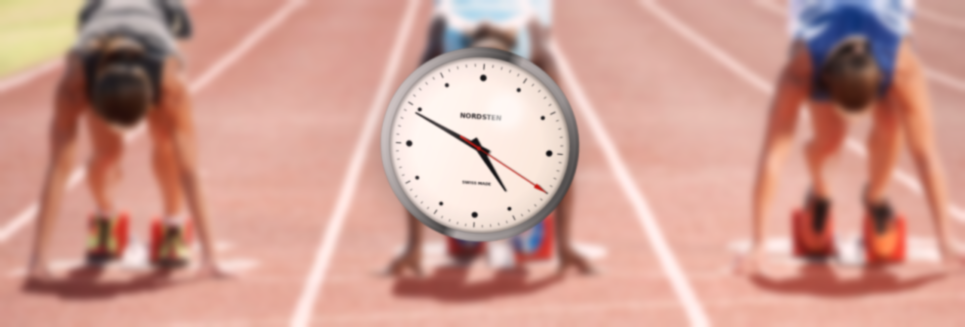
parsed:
4:49:20
